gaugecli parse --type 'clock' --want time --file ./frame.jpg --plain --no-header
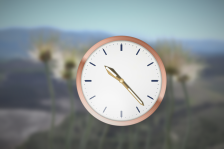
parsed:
10:23
